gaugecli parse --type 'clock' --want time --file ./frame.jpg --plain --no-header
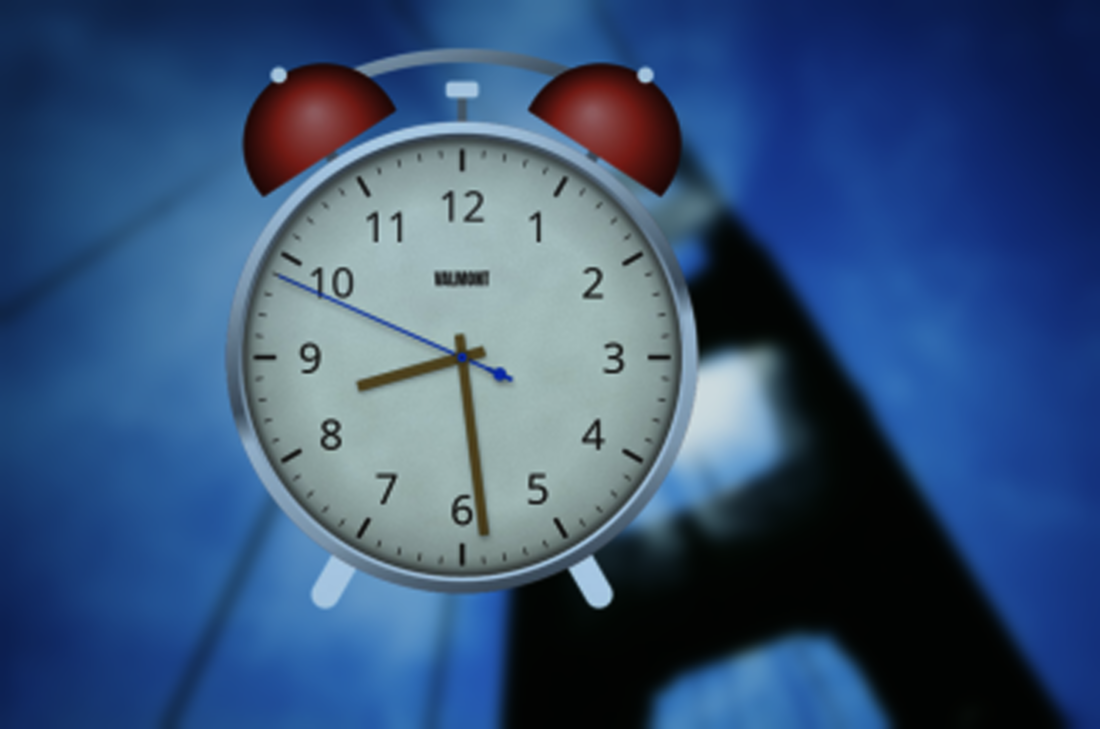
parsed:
8:28:49
